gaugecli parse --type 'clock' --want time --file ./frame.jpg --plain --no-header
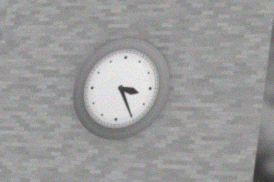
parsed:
3:25
